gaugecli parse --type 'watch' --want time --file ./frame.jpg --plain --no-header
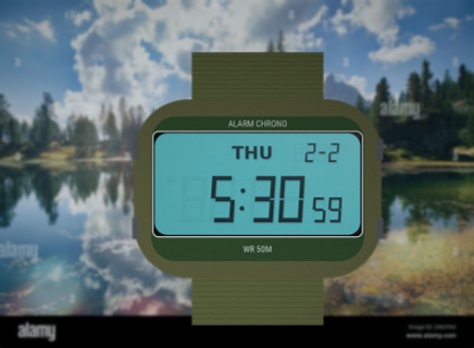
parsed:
5:30:59
